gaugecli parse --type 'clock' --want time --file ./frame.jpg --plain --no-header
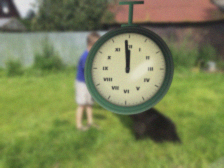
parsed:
11:59
